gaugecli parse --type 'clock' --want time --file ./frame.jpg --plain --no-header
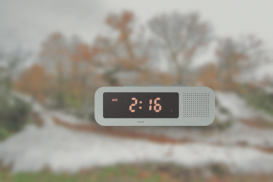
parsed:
2:16
